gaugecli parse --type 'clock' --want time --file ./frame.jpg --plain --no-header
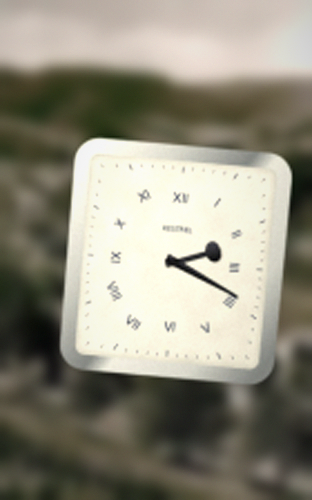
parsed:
2:19
